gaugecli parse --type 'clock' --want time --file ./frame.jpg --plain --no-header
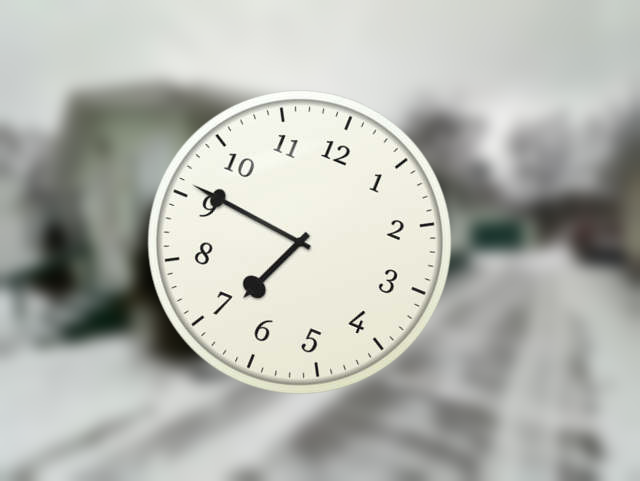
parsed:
6:46
